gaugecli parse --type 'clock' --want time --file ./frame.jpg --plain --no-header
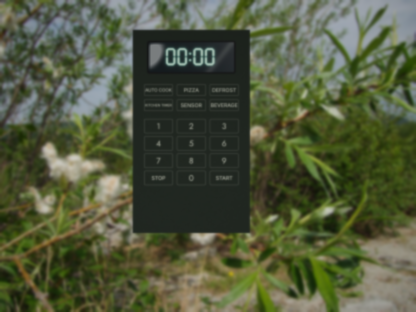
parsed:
0:00
